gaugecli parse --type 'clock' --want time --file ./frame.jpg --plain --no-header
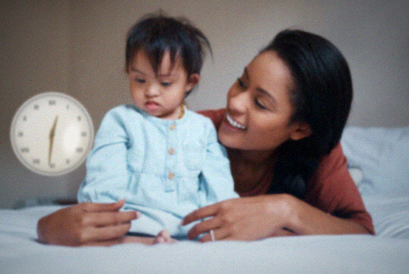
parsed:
12:31
